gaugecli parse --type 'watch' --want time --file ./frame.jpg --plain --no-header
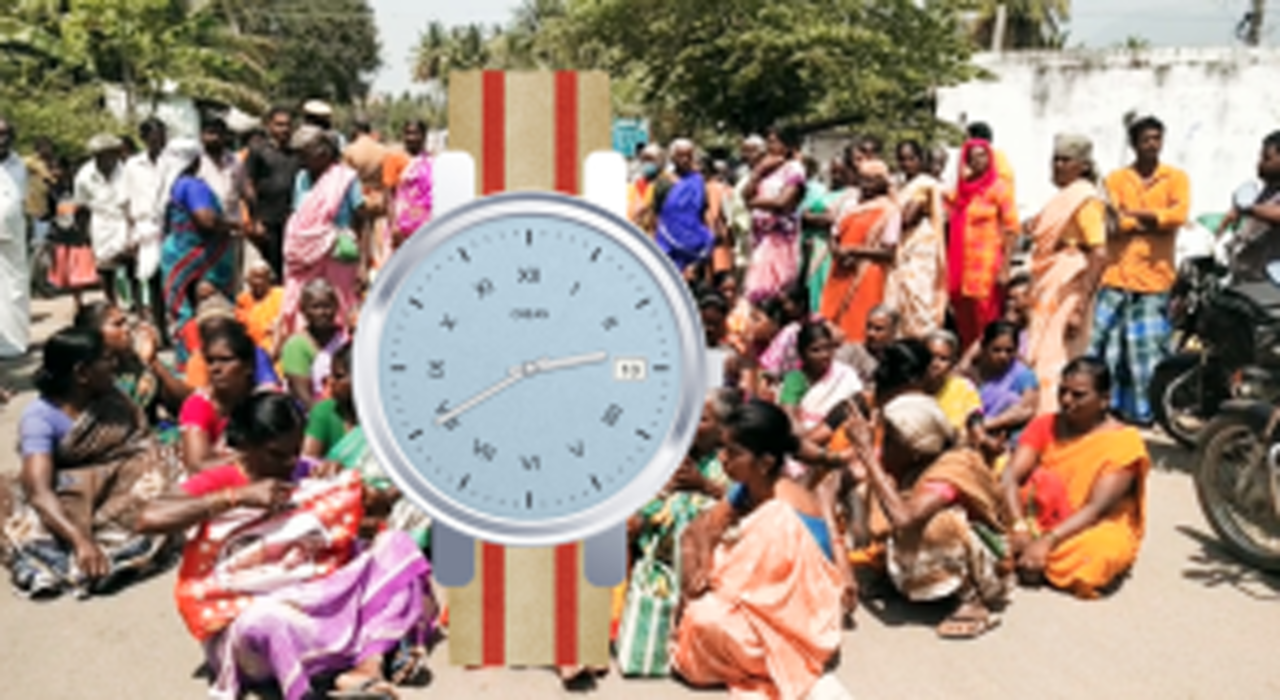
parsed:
2:40
